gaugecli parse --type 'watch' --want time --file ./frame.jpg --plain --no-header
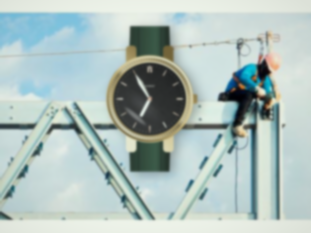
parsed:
6:55
